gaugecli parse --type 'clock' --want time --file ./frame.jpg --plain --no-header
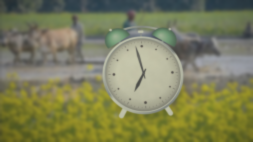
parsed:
6:58
